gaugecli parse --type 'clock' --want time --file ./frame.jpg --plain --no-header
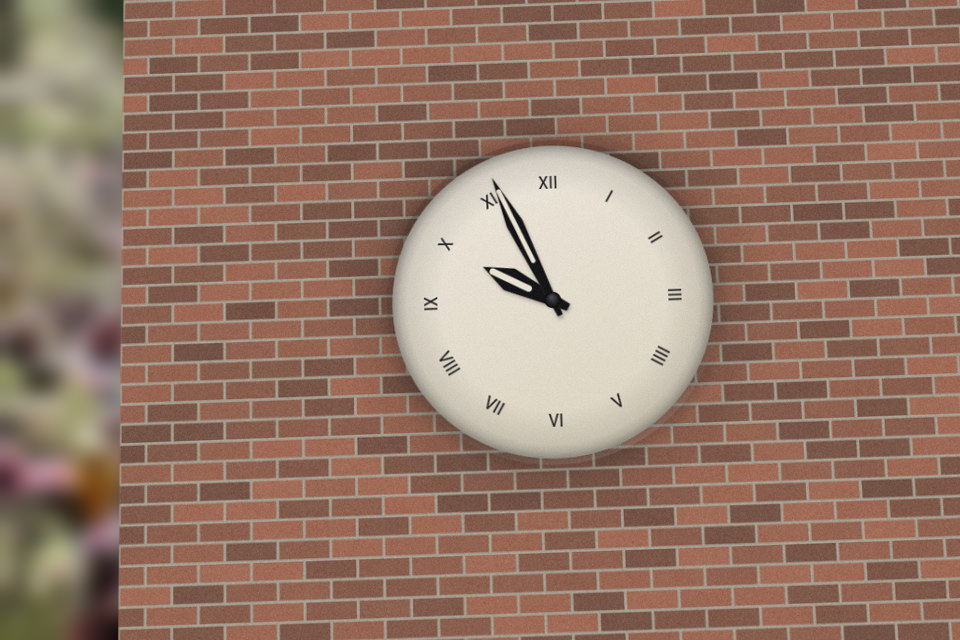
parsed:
9:56
